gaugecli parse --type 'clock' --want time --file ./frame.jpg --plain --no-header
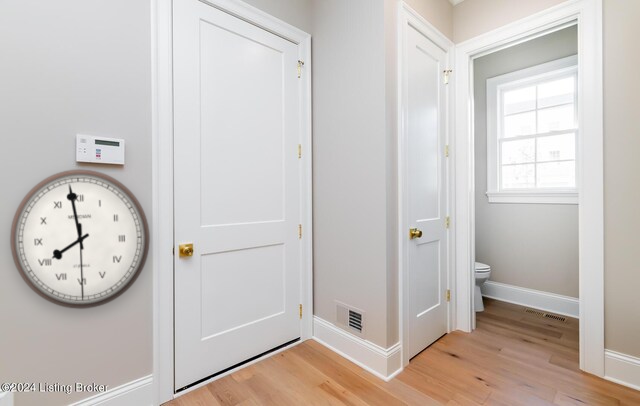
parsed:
7:58:30
